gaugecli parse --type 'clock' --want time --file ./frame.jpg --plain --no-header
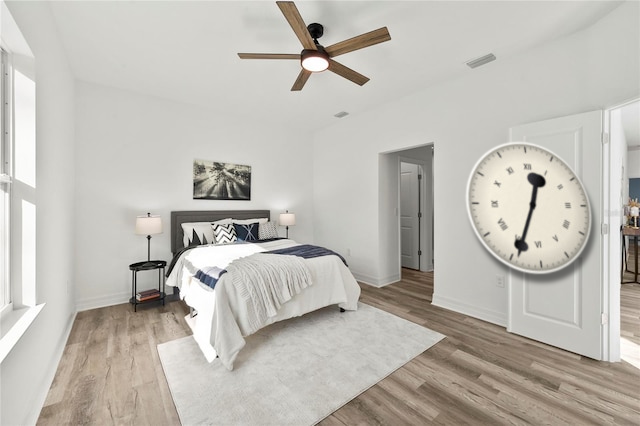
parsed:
12:34
